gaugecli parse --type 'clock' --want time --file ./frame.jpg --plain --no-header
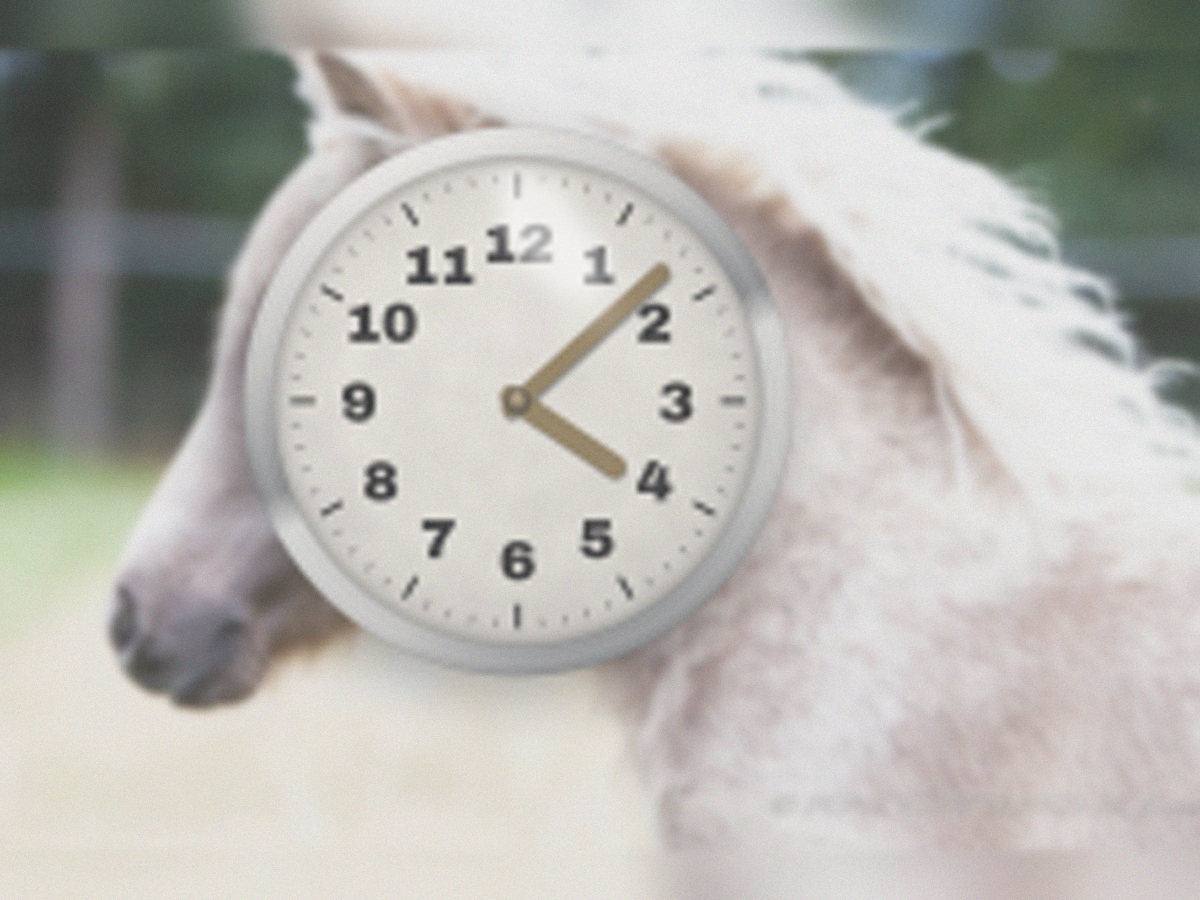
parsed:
4:08
